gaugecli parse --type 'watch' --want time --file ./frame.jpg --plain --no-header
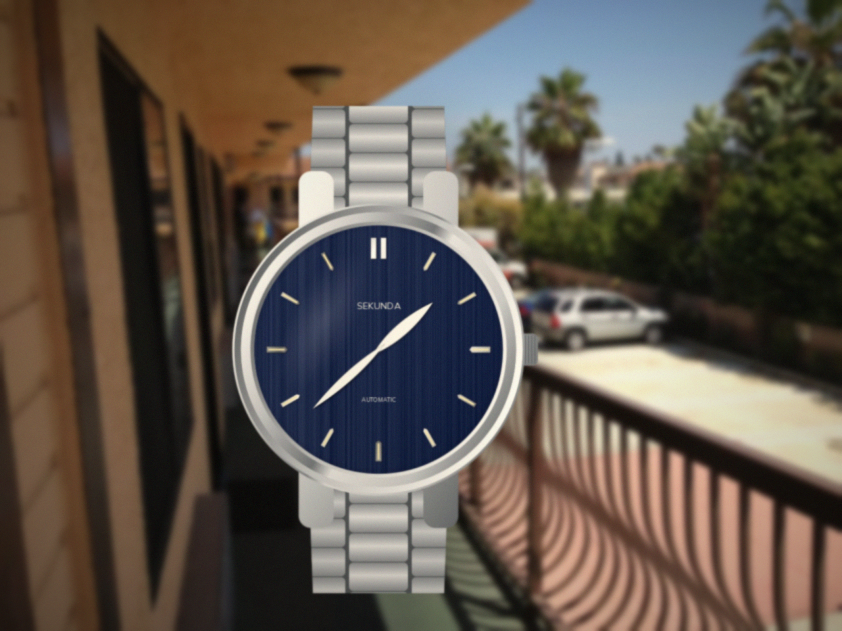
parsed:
1:38
